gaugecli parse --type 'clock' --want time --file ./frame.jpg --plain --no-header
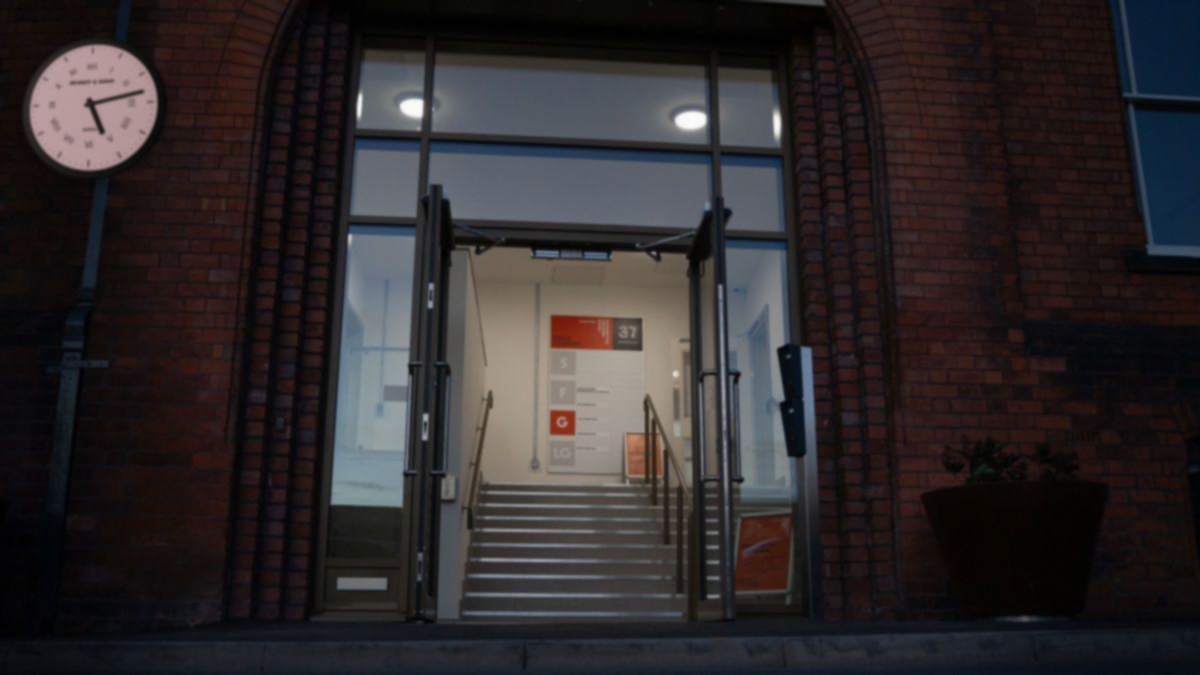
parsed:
5:13
